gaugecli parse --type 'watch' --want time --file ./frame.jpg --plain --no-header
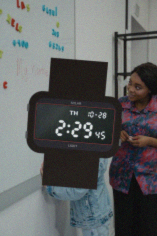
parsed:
2:29
